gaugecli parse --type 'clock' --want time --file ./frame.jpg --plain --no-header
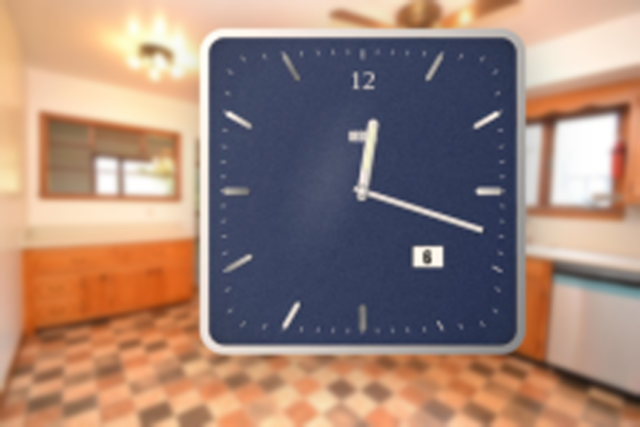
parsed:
12:18
